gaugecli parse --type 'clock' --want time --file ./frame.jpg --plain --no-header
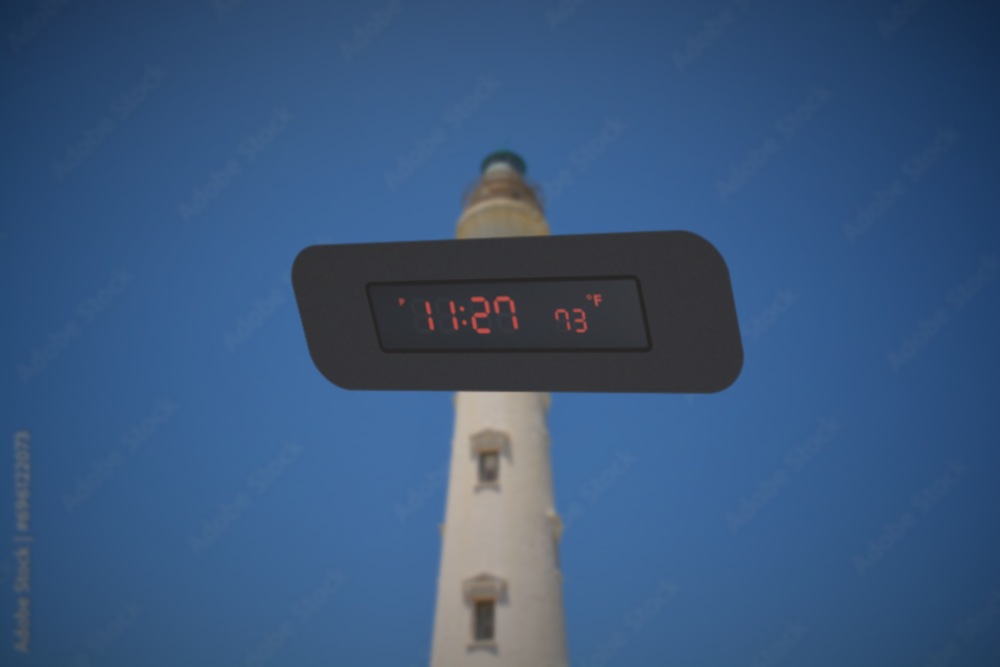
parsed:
11:27
